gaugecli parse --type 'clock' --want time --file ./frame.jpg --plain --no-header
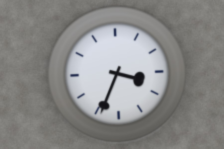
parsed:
3:34
